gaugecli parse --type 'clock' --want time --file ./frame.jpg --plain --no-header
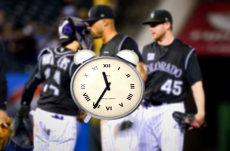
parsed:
11:35
